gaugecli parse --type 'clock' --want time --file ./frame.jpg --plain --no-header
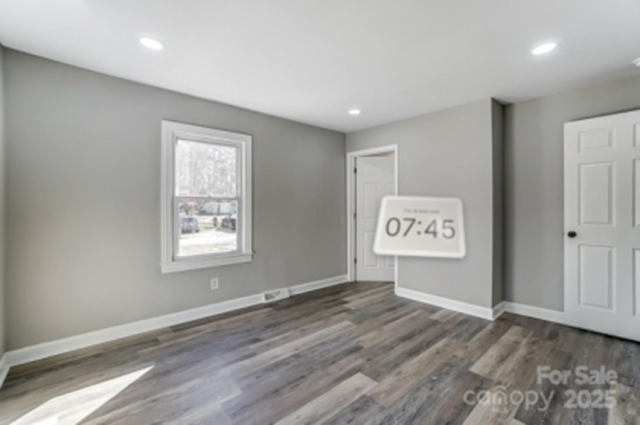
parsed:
7:45
